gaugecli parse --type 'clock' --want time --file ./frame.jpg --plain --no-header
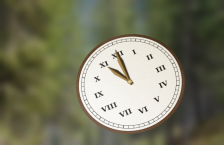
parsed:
11:00
